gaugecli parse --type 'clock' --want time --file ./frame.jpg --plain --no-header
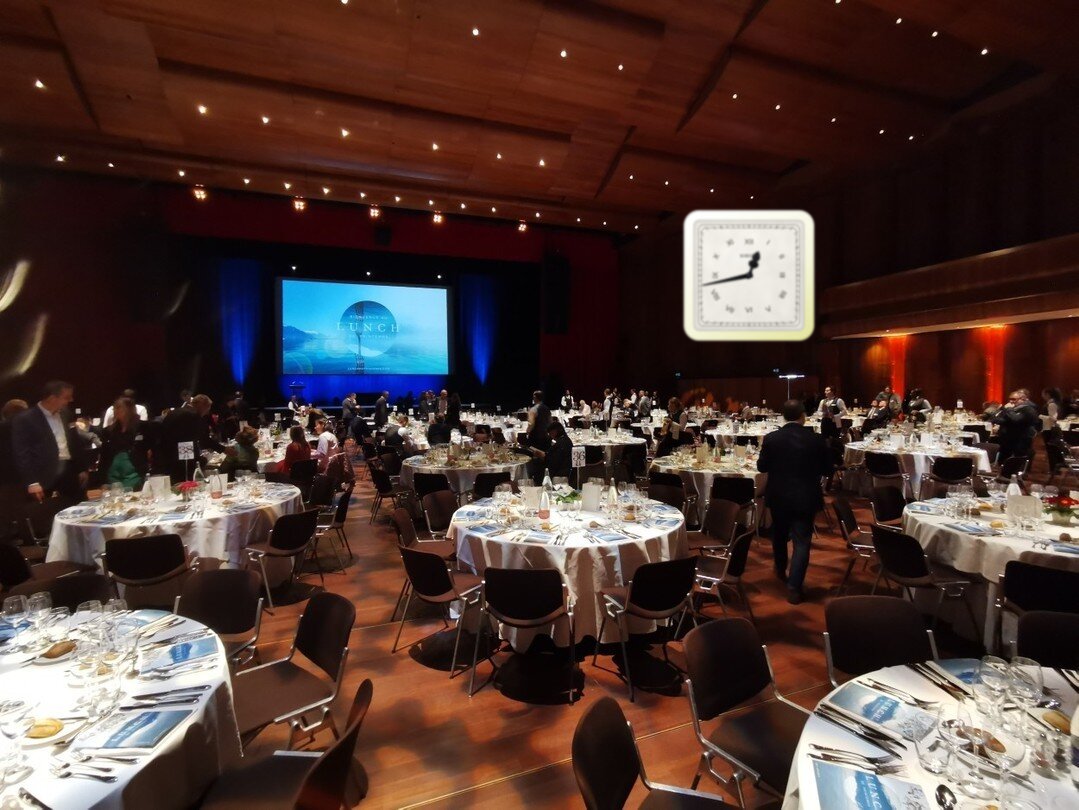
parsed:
12:43
